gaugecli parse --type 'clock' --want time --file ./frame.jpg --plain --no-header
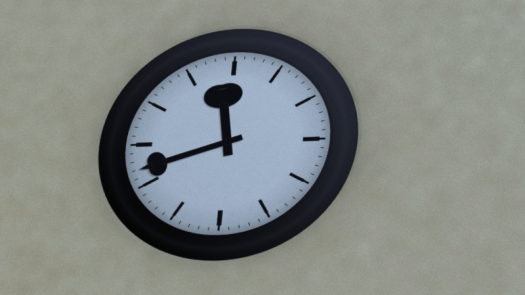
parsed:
11:42
